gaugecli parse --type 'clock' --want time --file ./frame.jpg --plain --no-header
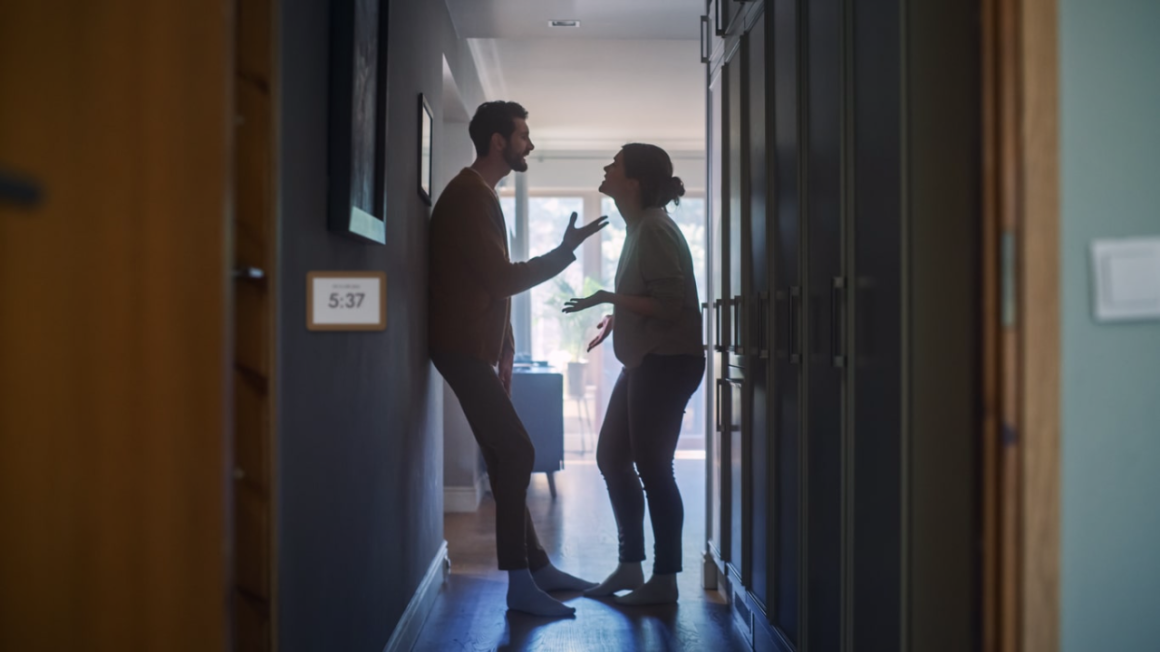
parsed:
5:37
